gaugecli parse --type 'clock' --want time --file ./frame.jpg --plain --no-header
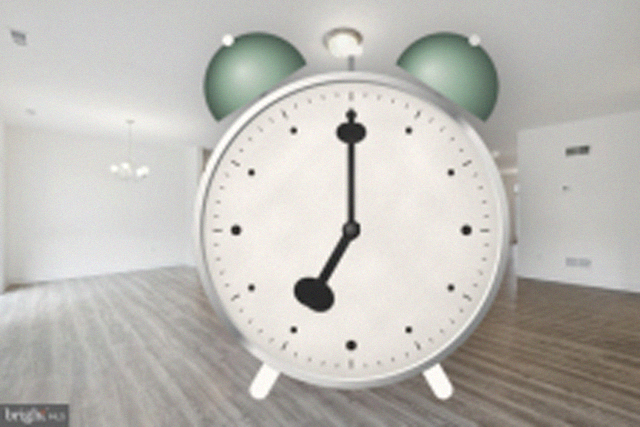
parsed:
7:00
